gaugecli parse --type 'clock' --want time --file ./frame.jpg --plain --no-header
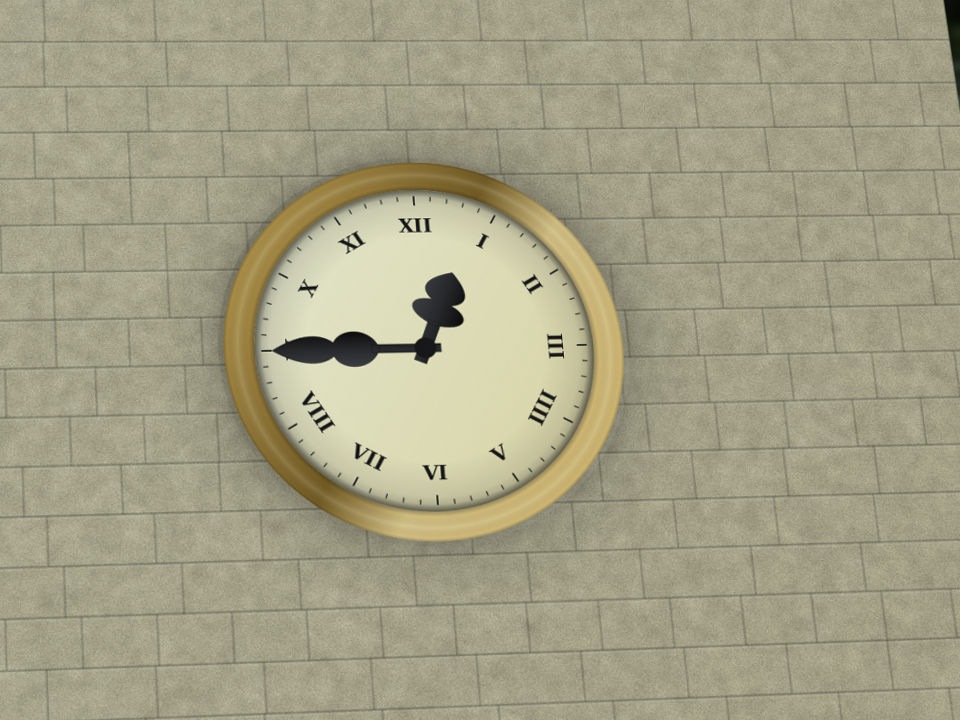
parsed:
12:45
